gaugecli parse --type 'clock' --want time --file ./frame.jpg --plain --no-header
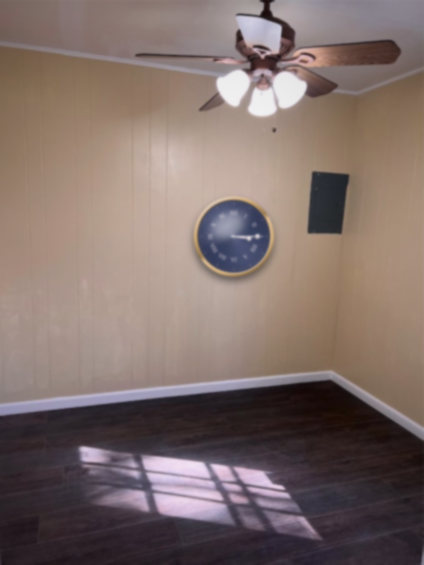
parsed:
3:15
